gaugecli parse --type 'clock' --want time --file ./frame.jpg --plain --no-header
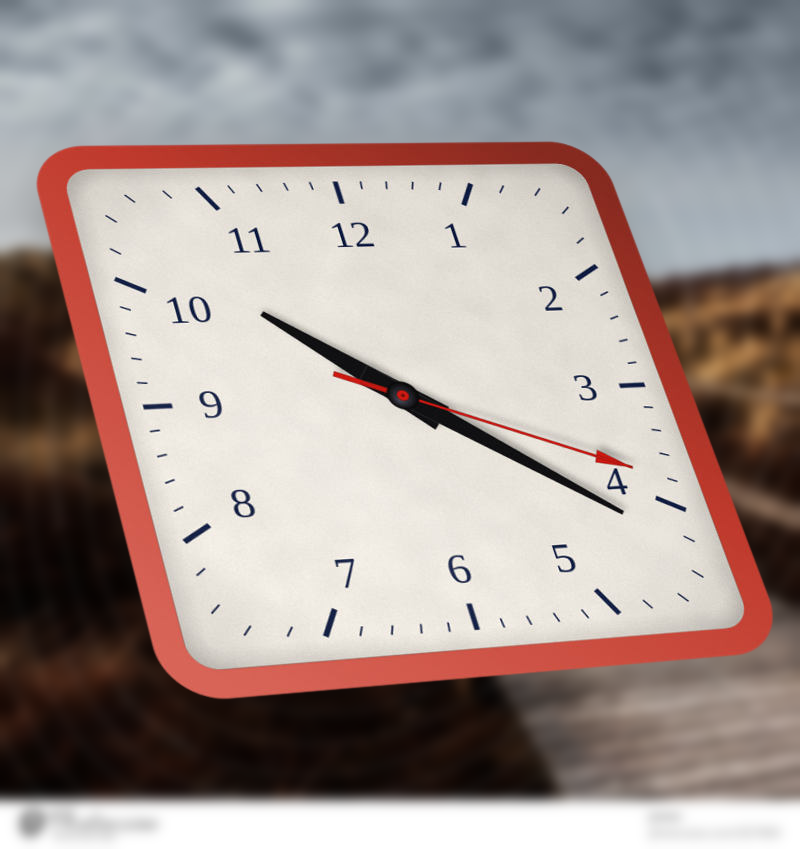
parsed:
10:21:19
